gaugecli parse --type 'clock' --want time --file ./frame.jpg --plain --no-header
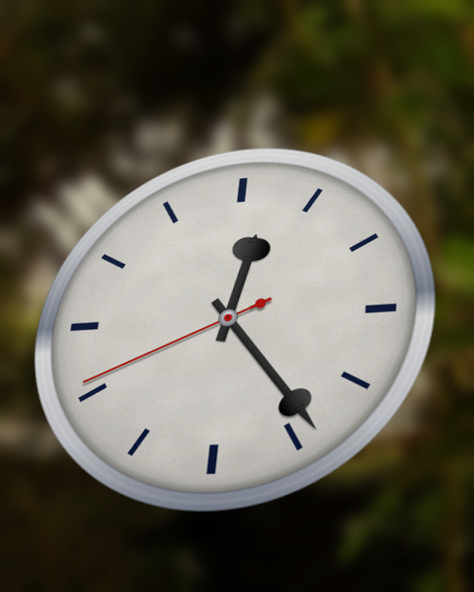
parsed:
12:23:41
